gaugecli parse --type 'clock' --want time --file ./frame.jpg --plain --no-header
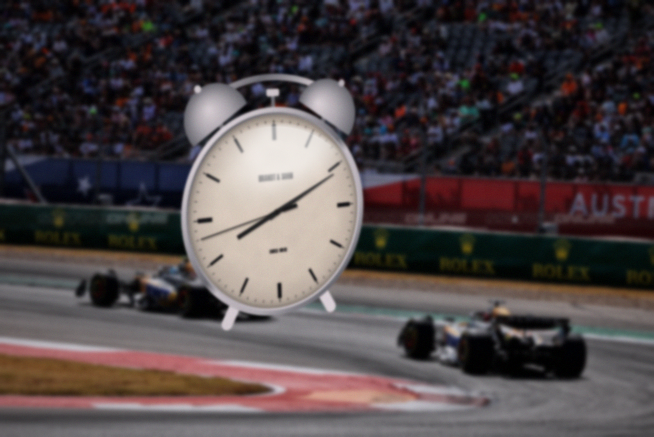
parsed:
8:10:43
